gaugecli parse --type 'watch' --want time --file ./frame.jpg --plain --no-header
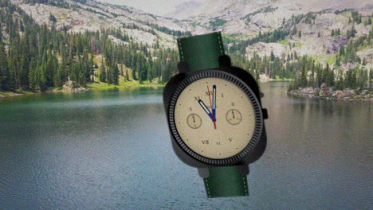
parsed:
11:02
